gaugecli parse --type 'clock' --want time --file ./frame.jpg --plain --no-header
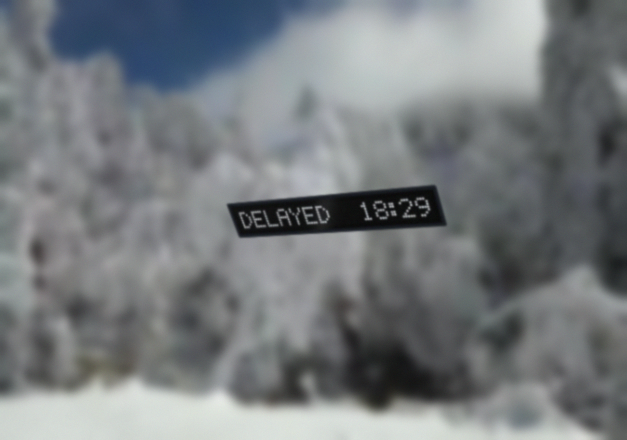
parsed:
18:29
